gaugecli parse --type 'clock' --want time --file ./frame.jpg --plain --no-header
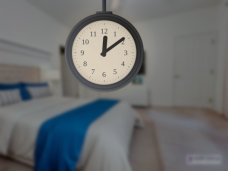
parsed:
12:09
